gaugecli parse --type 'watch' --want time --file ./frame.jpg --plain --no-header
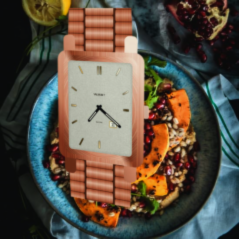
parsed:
7:21
